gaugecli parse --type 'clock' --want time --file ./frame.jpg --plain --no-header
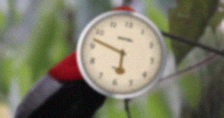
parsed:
5:47
